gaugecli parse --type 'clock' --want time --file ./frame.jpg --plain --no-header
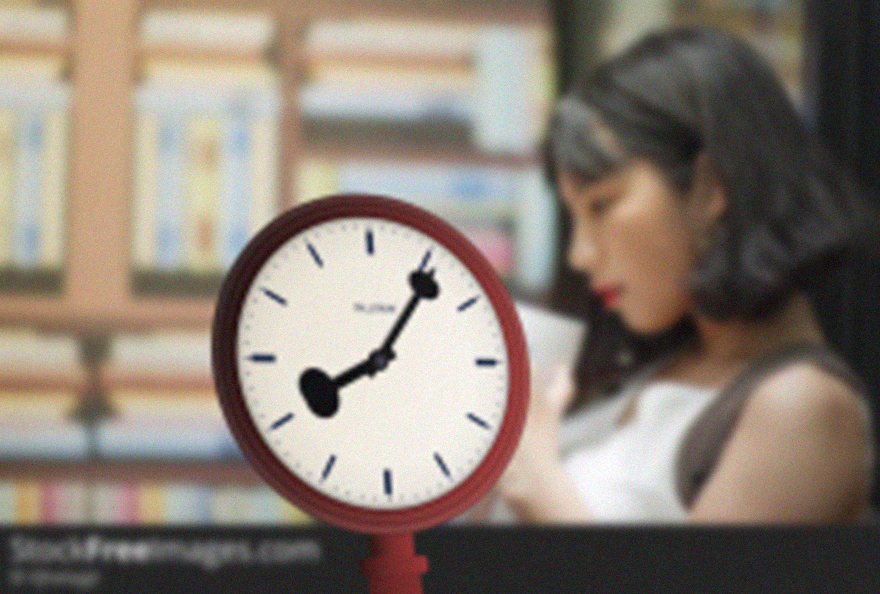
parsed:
8:06
